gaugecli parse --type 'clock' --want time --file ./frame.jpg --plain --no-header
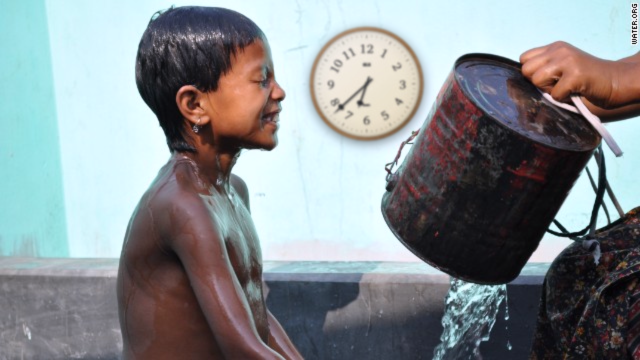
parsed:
6:38
